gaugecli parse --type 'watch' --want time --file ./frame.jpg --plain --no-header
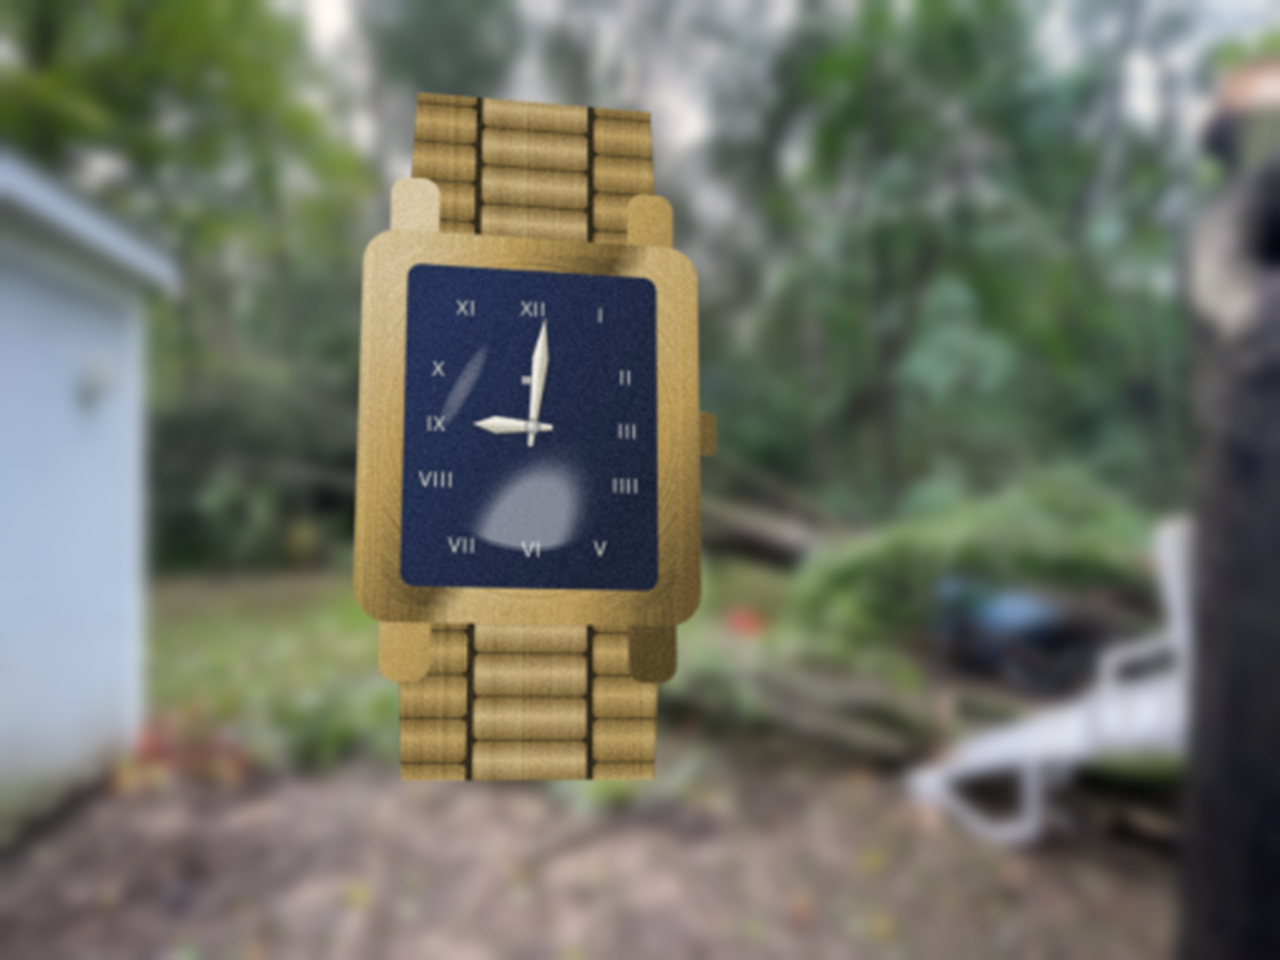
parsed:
9:01
